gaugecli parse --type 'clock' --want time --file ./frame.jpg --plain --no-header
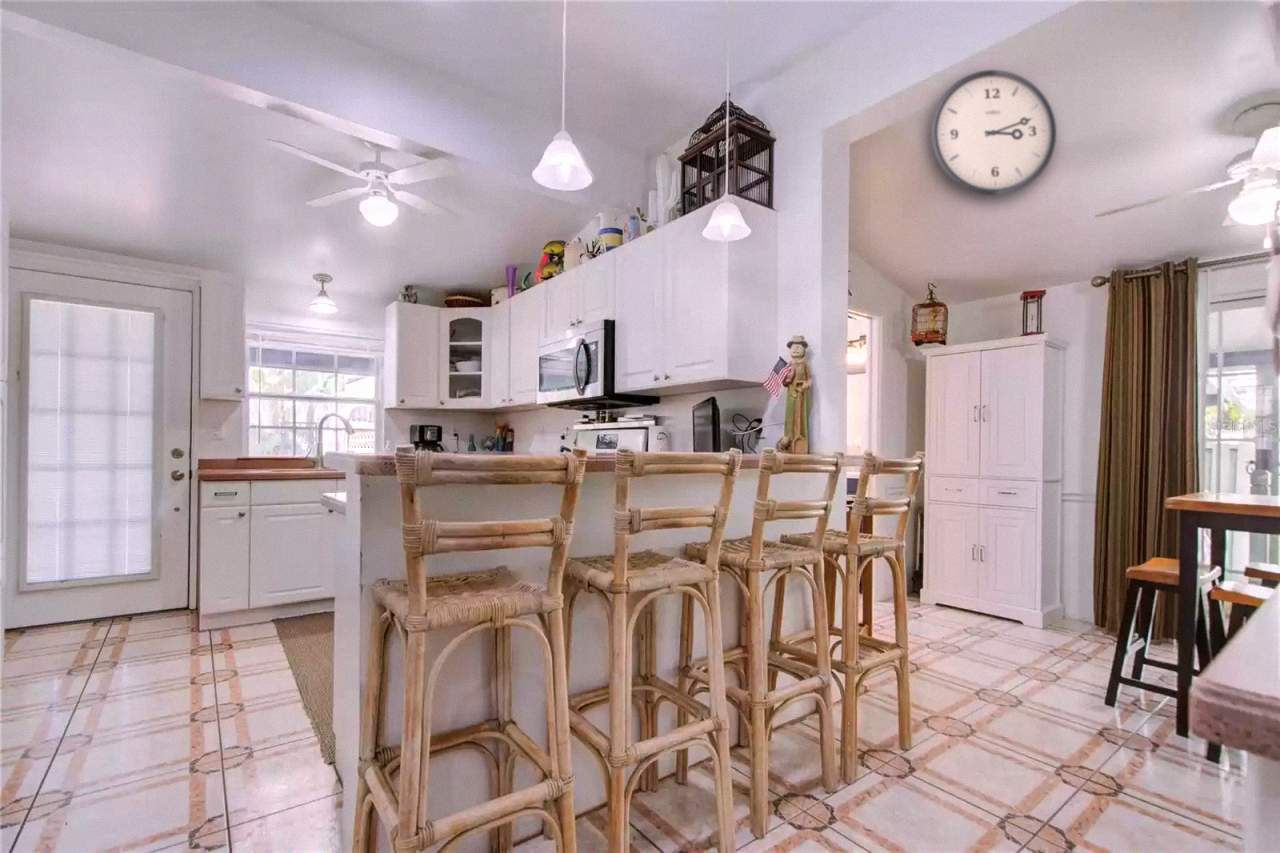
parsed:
3:12
